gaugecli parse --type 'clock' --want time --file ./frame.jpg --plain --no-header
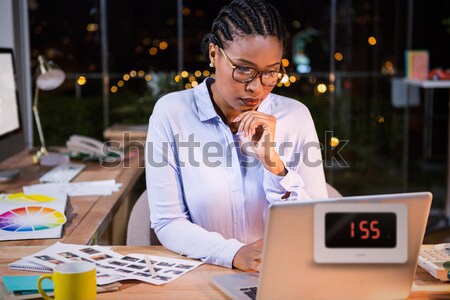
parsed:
1:55
